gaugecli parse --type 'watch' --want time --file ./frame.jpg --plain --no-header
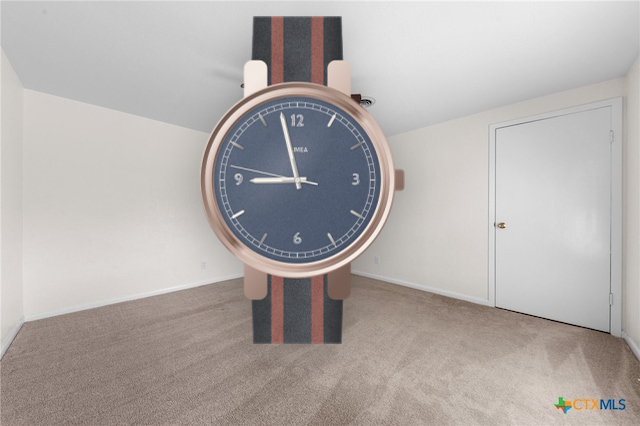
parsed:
8:57:47
